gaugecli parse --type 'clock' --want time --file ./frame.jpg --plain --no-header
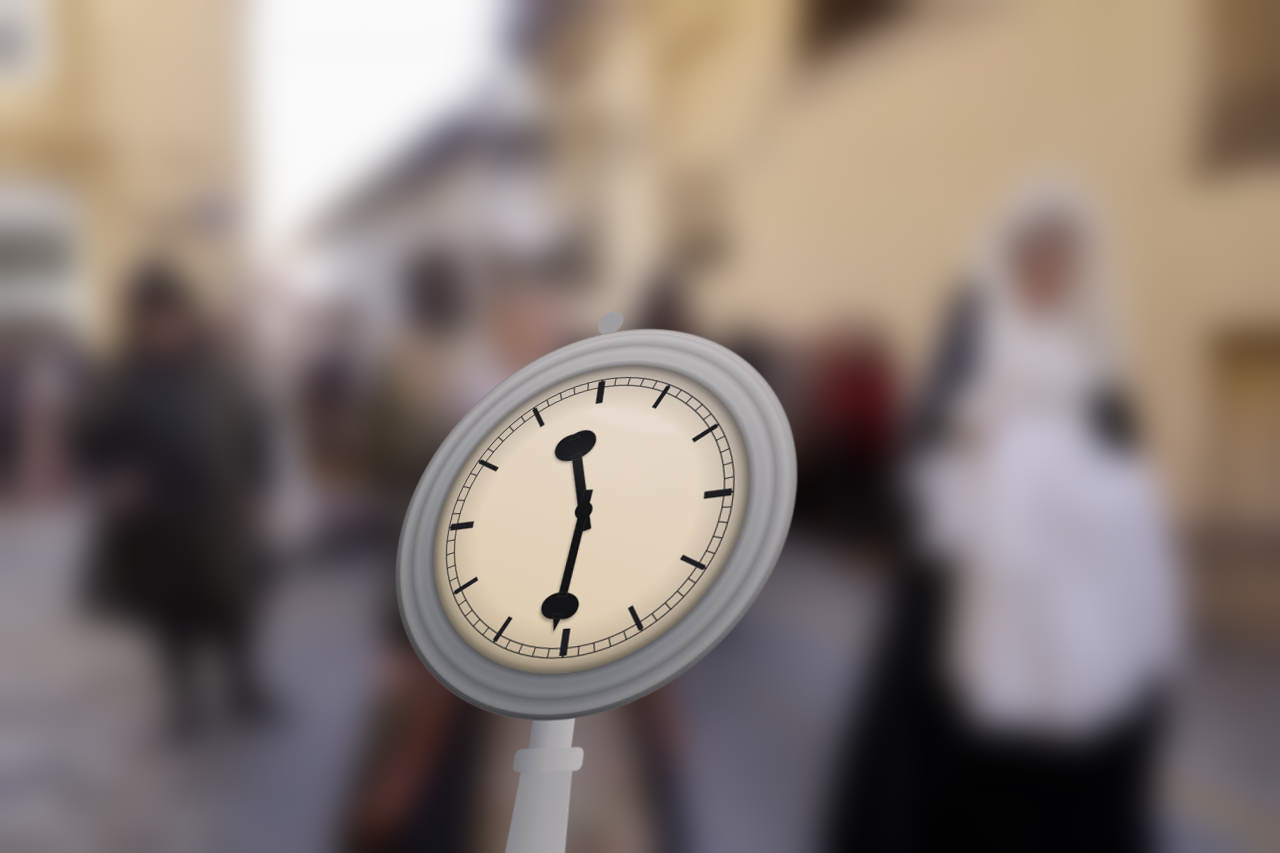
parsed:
11:31
